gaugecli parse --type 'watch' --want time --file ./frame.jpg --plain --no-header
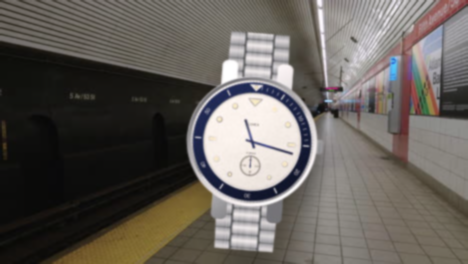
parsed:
11:17
